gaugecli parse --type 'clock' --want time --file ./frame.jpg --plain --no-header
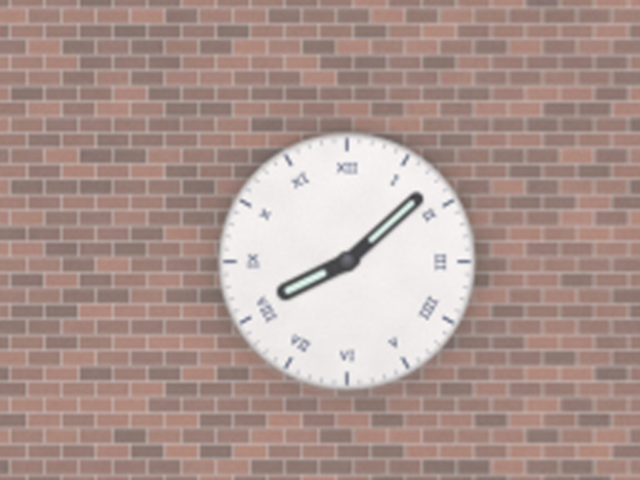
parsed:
8:08
